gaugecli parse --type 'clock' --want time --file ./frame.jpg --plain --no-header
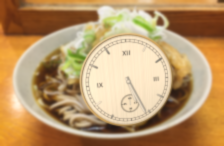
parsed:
5:26
